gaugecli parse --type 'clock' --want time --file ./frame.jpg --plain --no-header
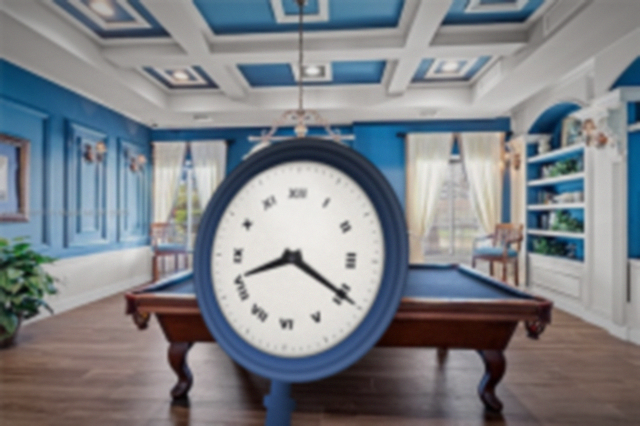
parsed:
8:20
